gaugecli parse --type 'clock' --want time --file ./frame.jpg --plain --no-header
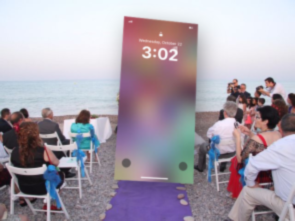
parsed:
3:02
